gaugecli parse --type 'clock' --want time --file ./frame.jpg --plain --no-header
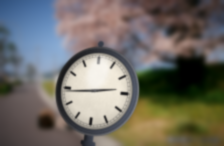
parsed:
2:44
